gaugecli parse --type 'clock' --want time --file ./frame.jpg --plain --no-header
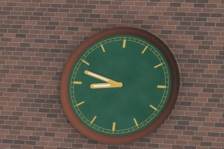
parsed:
8:48
